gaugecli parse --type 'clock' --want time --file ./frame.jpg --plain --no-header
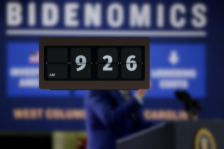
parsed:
9:26
